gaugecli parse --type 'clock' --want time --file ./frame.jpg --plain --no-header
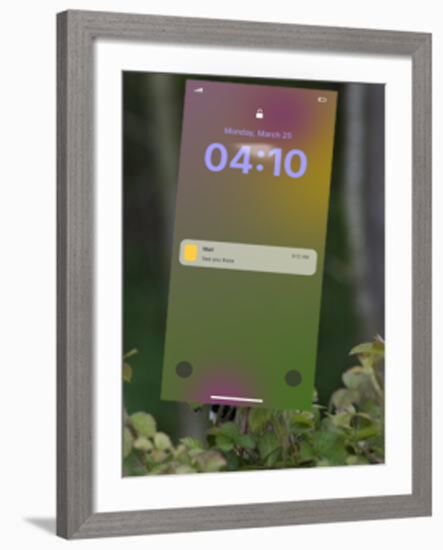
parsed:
4:10
